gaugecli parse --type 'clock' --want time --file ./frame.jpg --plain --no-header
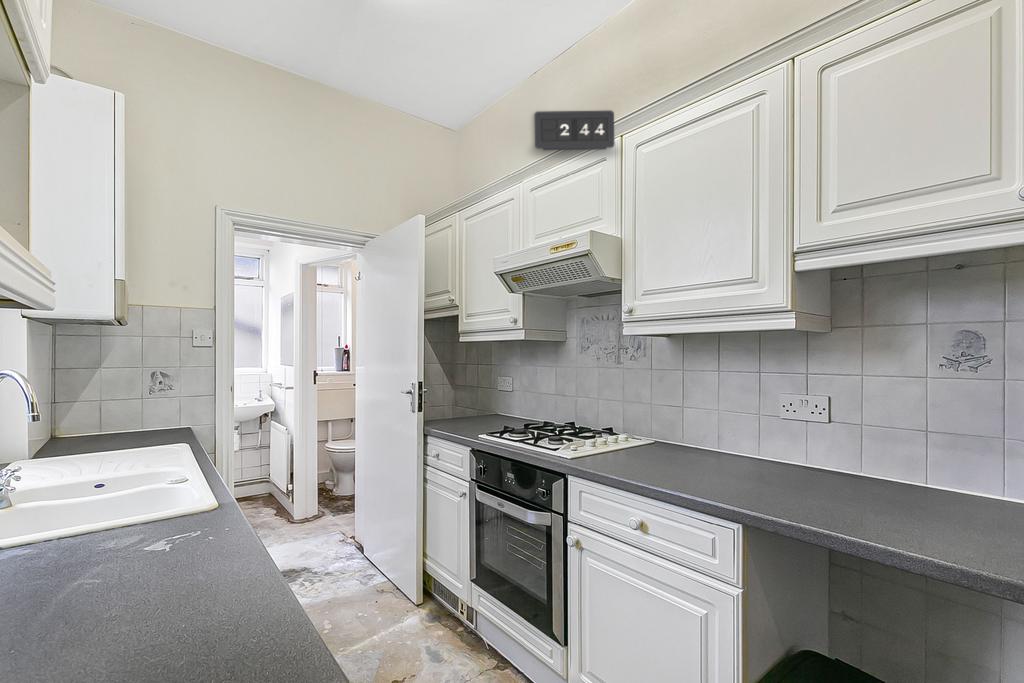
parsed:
2:44
